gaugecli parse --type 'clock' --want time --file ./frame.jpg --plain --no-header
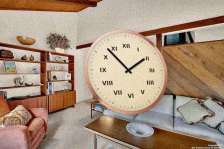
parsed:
1:53
